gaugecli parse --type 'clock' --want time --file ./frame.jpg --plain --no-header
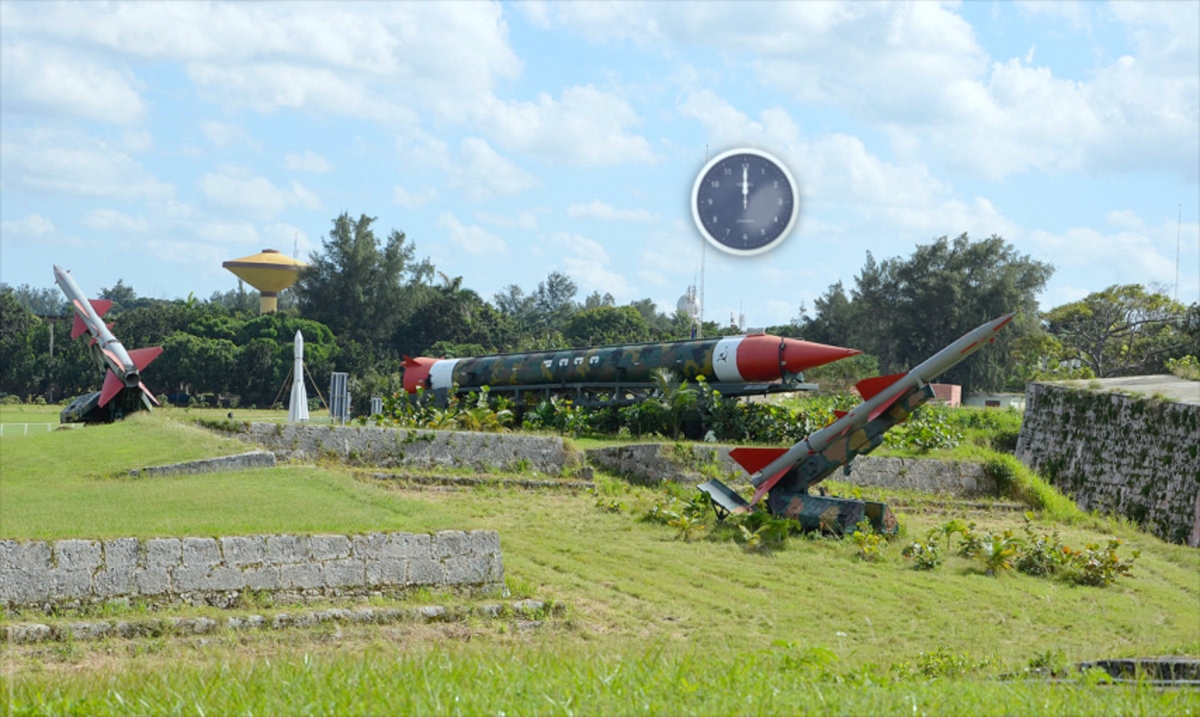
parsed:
12:00
